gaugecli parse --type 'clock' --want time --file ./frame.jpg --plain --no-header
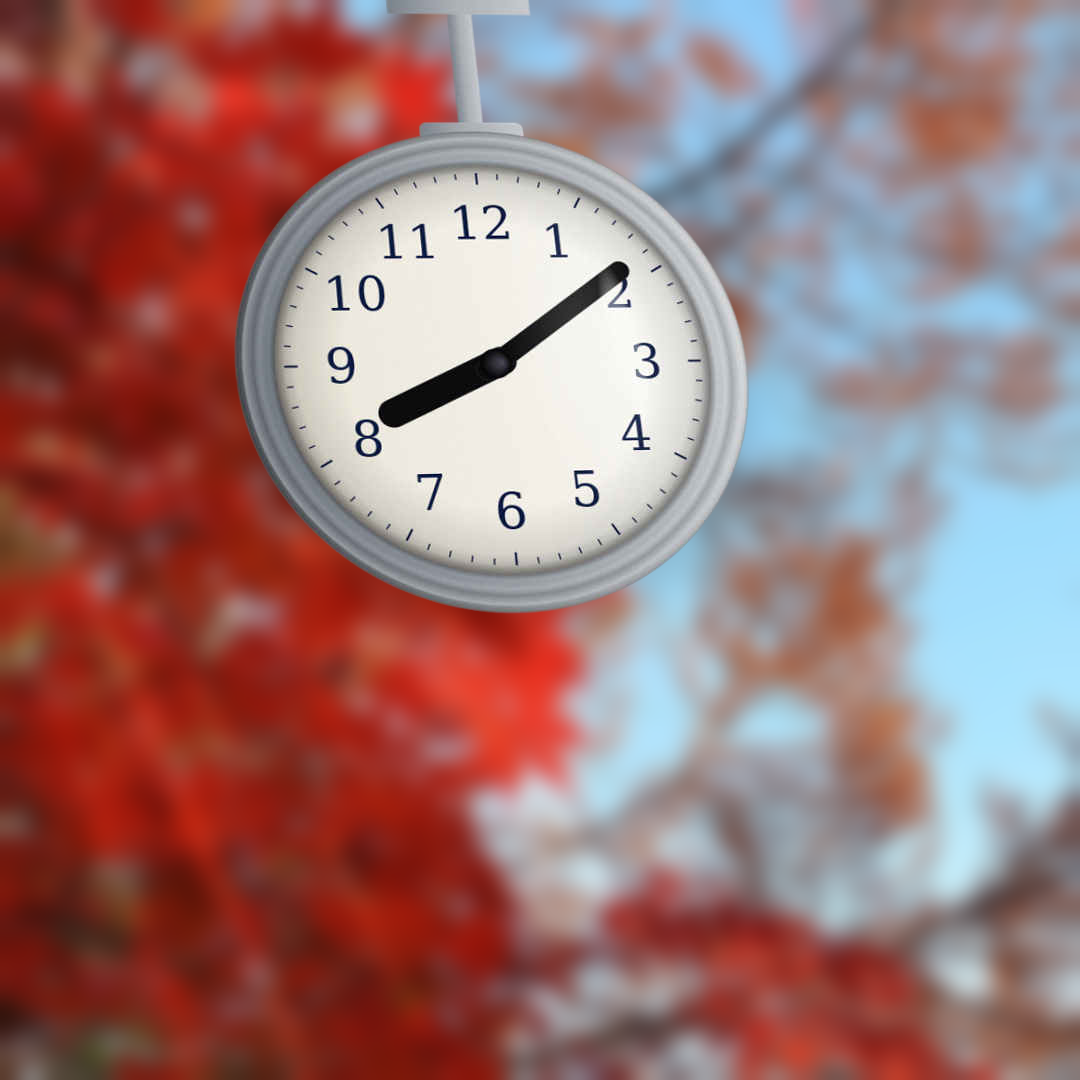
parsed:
8:09
